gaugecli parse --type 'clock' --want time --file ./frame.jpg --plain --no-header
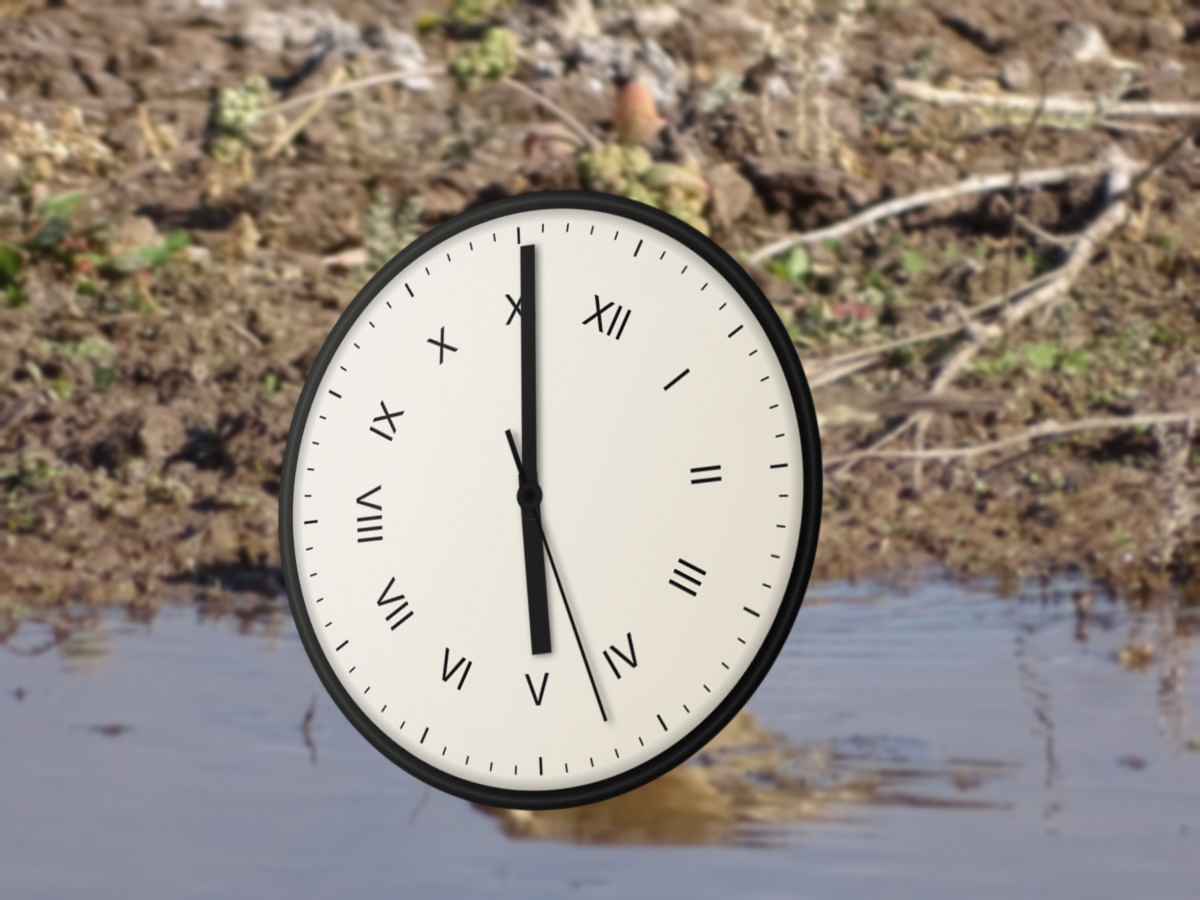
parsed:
4:55:22
